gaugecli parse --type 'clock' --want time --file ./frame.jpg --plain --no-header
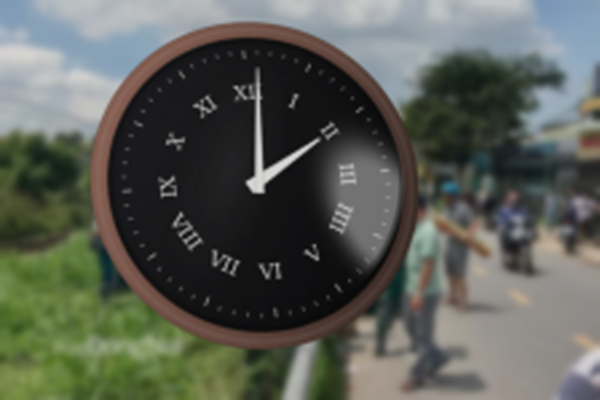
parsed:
2:01
